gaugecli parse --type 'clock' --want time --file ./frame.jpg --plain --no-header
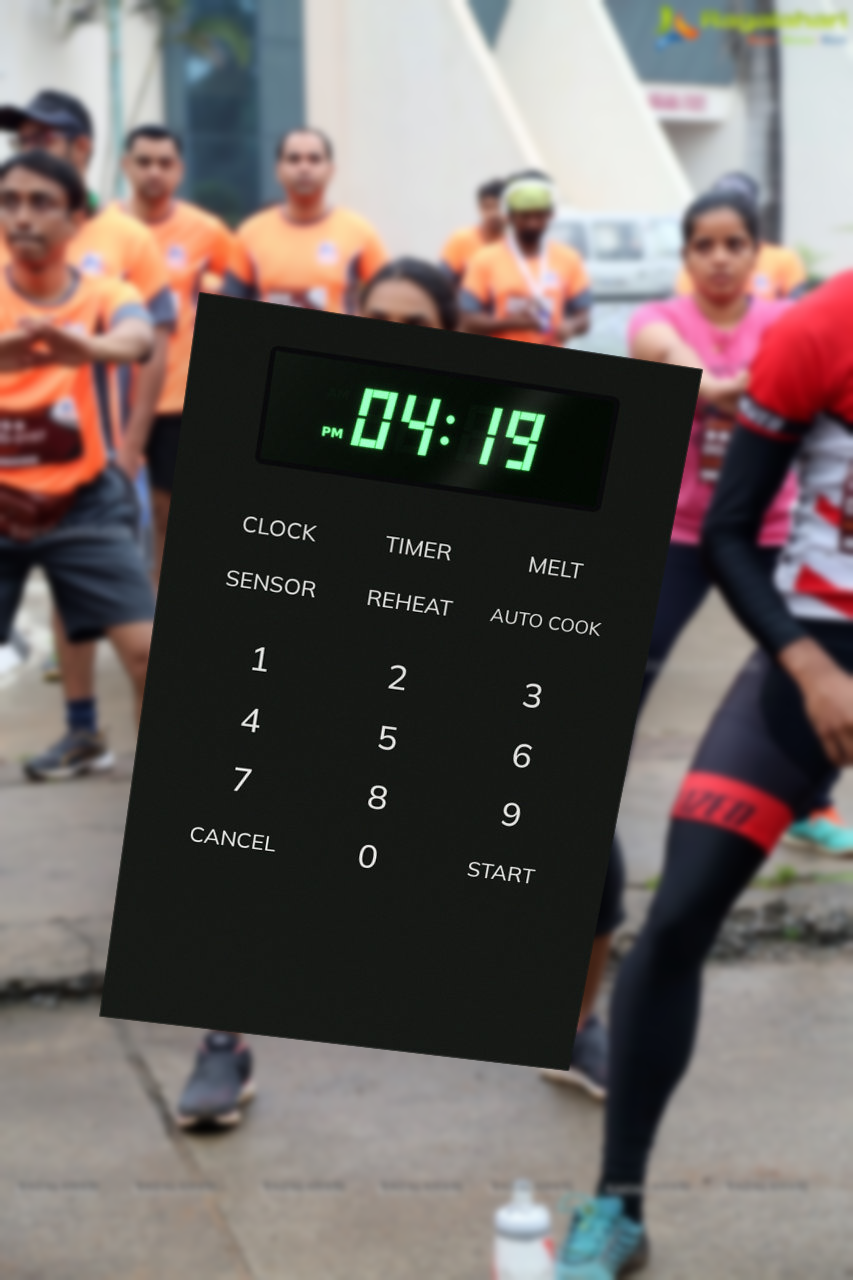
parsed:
4:19
